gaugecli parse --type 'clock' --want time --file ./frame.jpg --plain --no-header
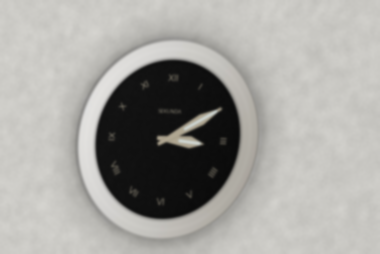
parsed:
3:10
